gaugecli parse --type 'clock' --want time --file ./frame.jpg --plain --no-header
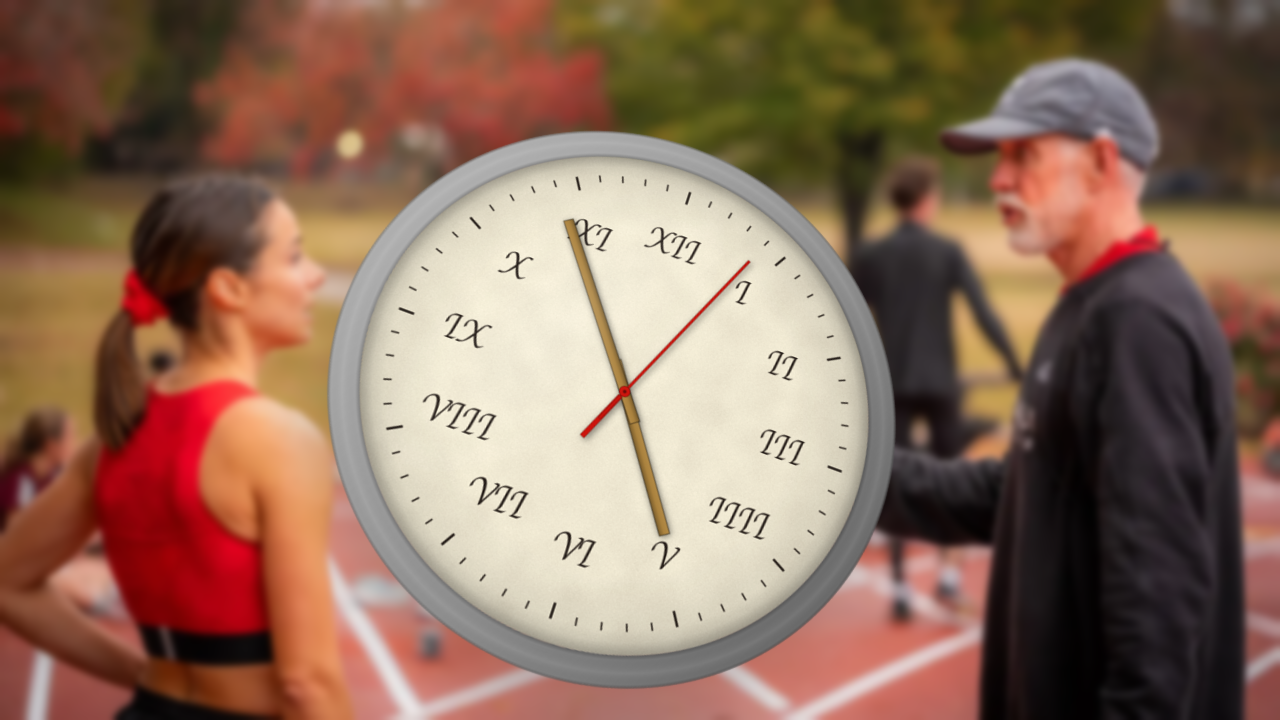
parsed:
4:54:04
